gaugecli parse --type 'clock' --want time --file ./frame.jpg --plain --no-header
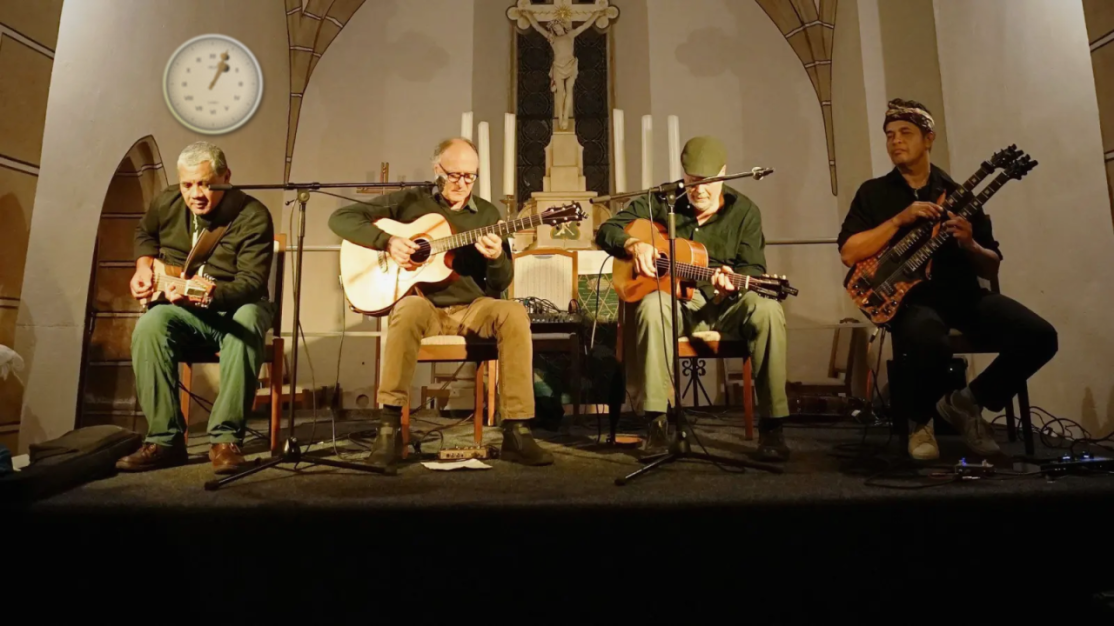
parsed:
1:04
